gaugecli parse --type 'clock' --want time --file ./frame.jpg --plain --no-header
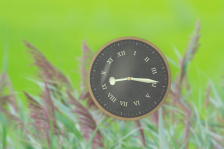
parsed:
9:19
